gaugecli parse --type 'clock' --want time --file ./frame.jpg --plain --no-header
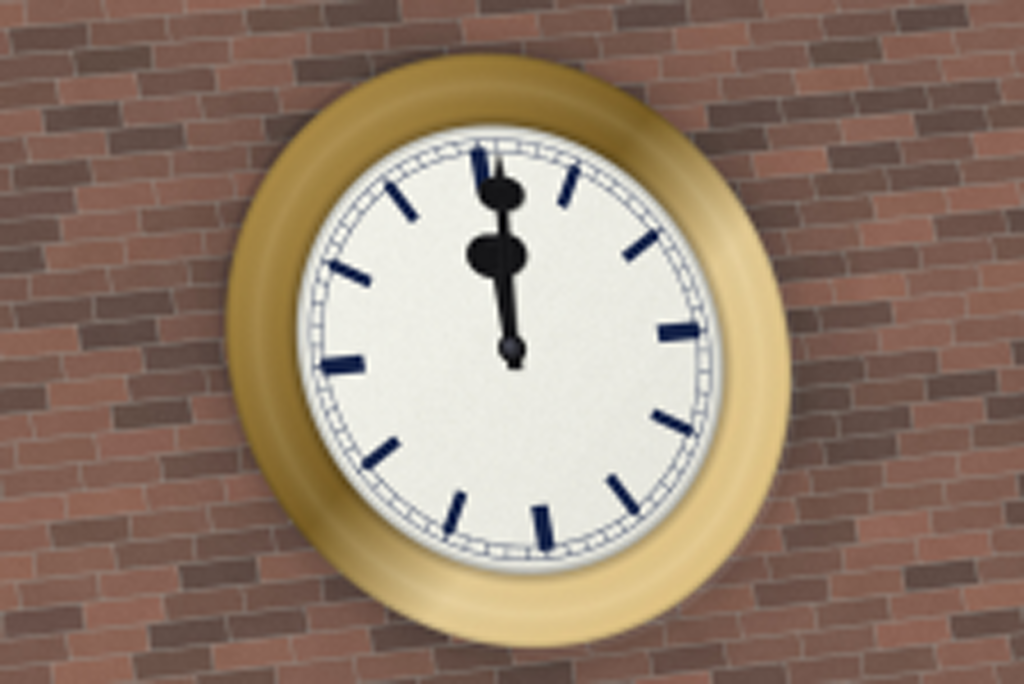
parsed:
12:01
